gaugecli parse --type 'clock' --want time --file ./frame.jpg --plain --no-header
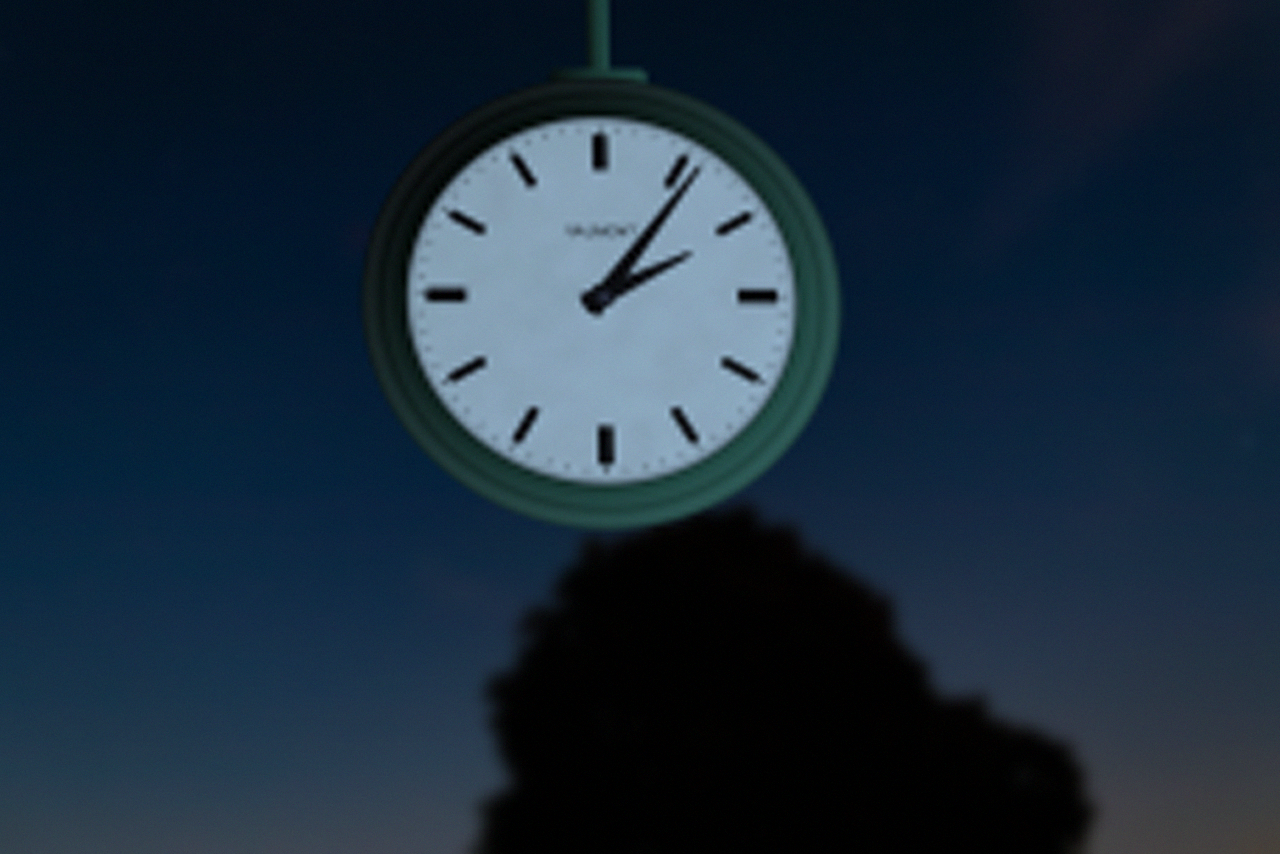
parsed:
2:06
